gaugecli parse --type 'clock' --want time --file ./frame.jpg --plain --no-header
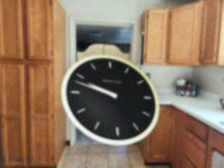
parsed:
9:48
